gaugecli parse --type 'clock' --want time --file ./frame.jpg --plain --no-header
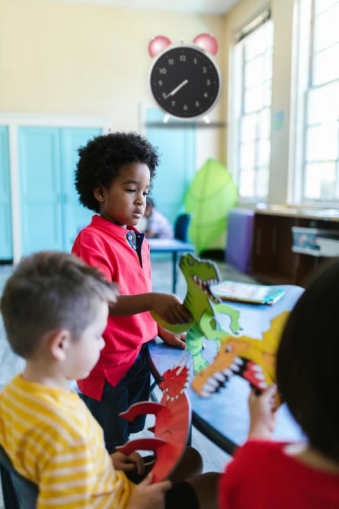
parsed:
7:39
